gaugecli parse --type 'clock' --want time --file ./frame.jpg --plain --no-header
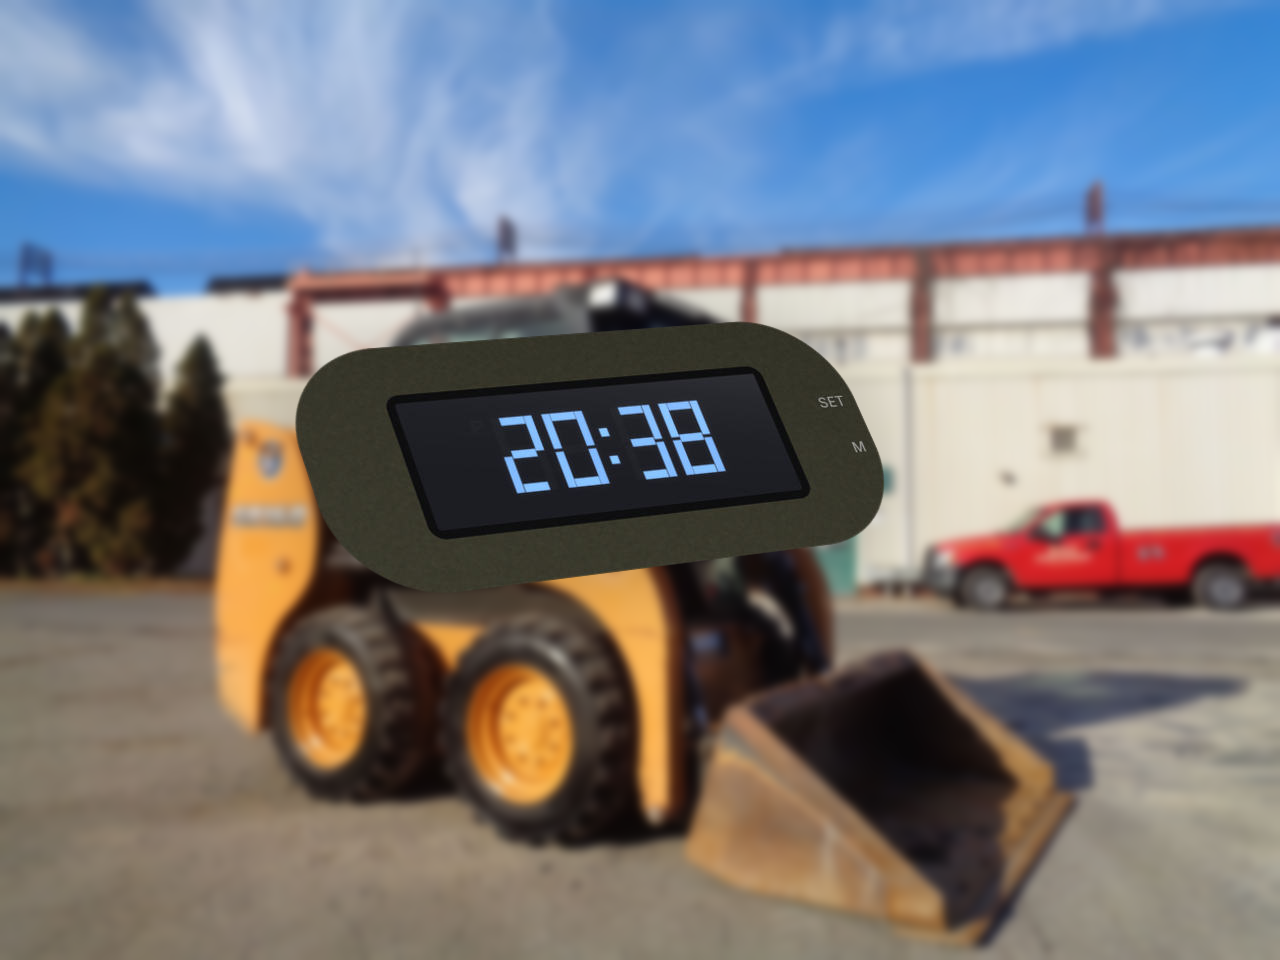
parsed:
20:38
